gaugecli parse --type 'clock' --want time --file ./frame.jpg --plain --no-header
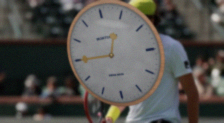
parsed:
12:45
